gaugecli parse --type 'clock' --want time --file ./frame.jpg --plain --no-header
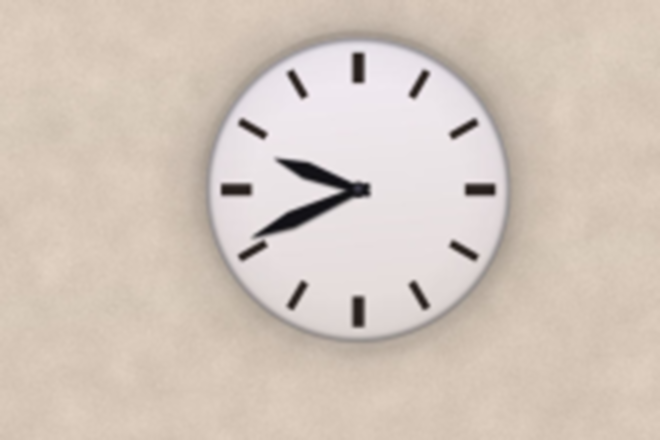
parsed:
9:41
